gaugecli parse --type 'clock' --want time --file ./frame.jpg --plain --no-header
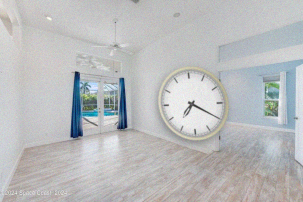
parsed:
7:20
